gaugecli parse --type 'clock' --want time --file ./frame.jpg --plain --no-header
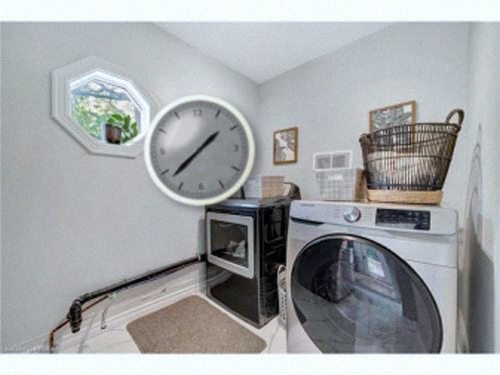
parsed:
1:38
